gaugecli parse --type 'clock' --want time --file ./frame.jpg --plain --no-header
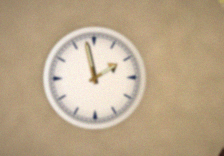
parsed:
1:58
